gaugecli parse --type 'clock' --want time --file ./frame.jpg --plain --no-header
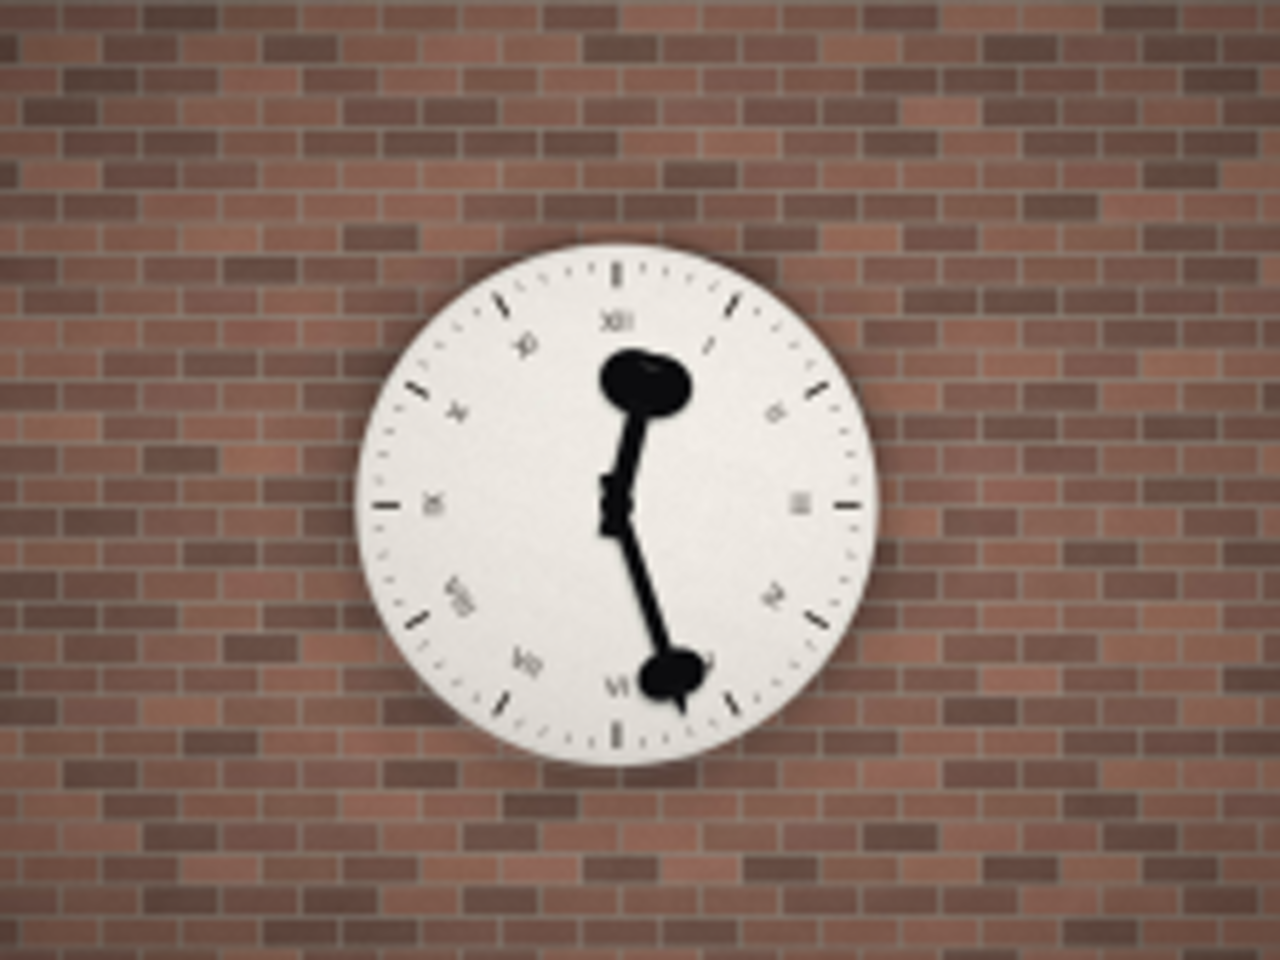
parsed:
12:27
